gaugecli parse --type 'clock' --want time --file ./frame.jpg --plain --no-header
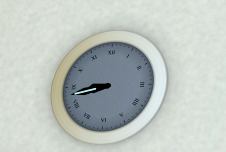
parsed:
8:43
